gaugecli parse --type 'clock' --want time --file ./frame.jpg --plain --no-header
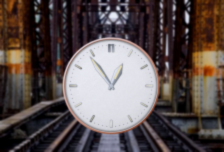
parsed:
12:54
